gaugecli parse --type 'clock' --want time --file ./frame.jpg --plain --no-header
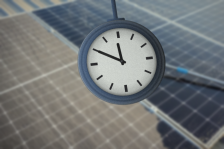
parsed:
11:50
